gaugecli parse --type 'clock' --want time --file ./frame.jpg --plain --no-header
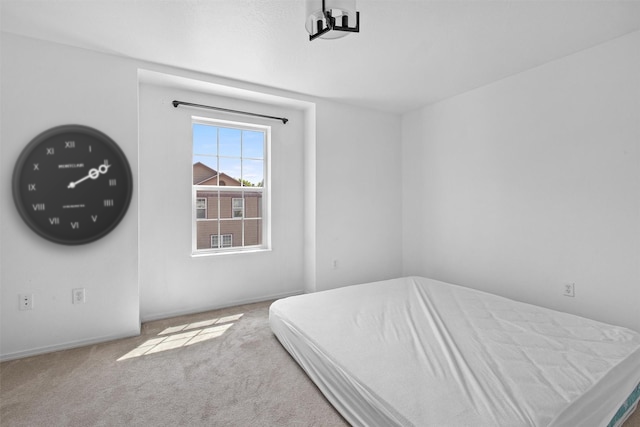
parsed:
2:11
